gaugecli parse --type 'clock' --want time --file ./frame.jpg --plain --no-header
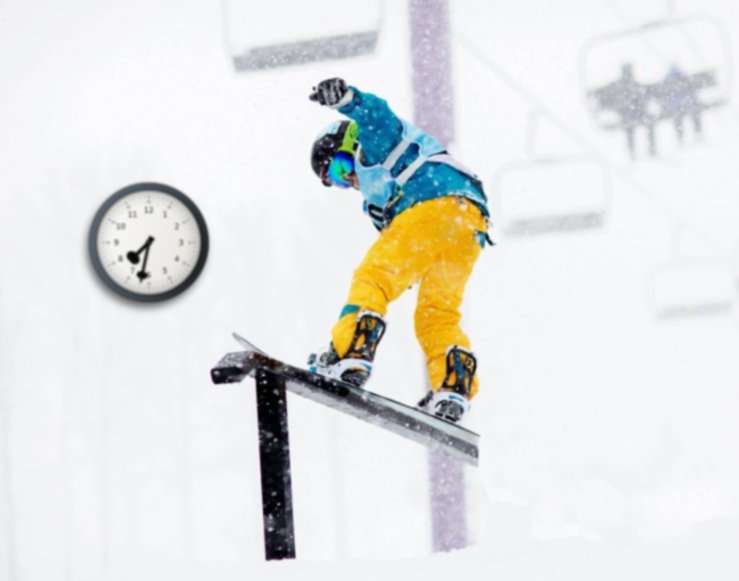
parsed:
7:32
